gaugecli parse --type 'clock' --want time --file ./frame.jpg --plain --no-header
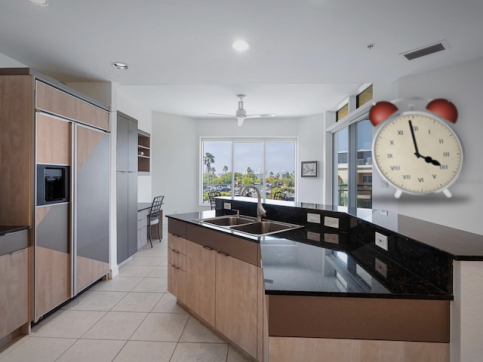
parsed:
3:59
